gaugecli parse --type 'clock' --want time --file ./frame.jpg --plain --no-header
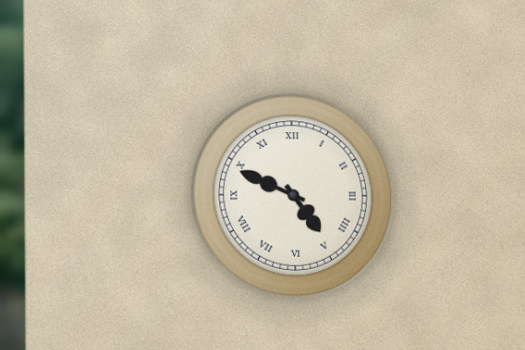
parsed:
4:49
